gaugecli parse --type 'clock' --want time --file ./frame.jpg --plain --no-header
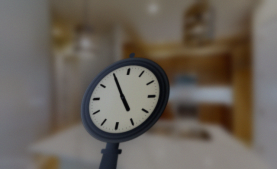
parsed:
4:55
